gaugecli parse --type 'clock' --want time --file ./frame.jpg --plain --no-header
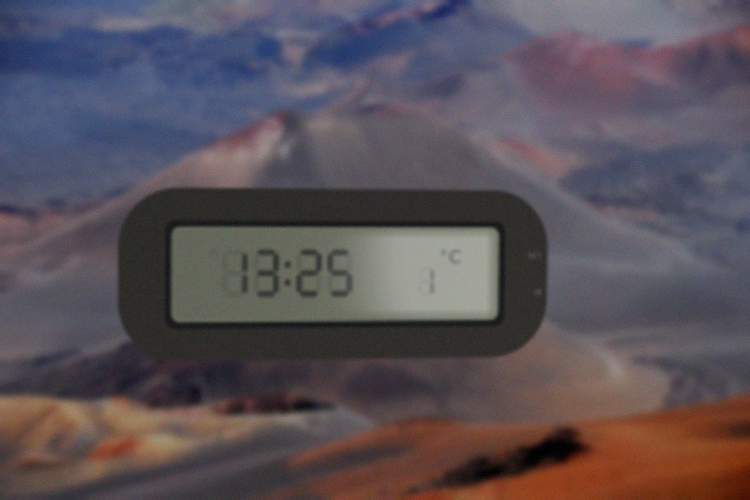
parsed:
13:25
